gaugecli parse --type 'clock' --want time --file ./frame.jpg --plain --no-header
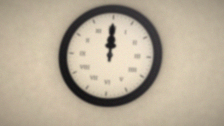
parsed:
12:00
